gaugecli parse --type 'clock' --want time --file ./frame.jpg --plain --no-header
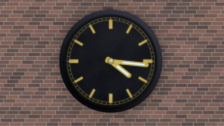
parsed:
4:16
